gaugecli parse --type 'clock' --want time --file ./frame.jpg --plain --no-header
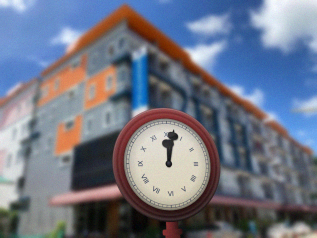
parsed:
12:02
